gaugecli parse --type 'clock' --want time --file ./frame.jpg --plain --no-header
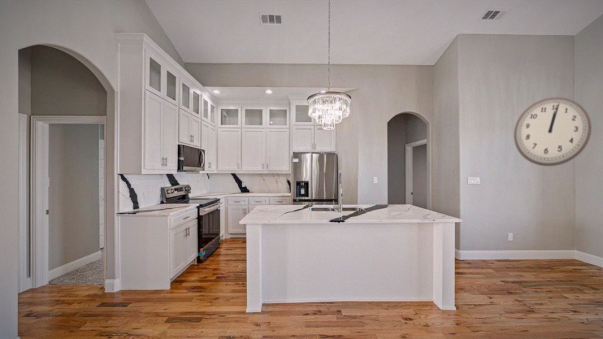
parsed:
12:01
